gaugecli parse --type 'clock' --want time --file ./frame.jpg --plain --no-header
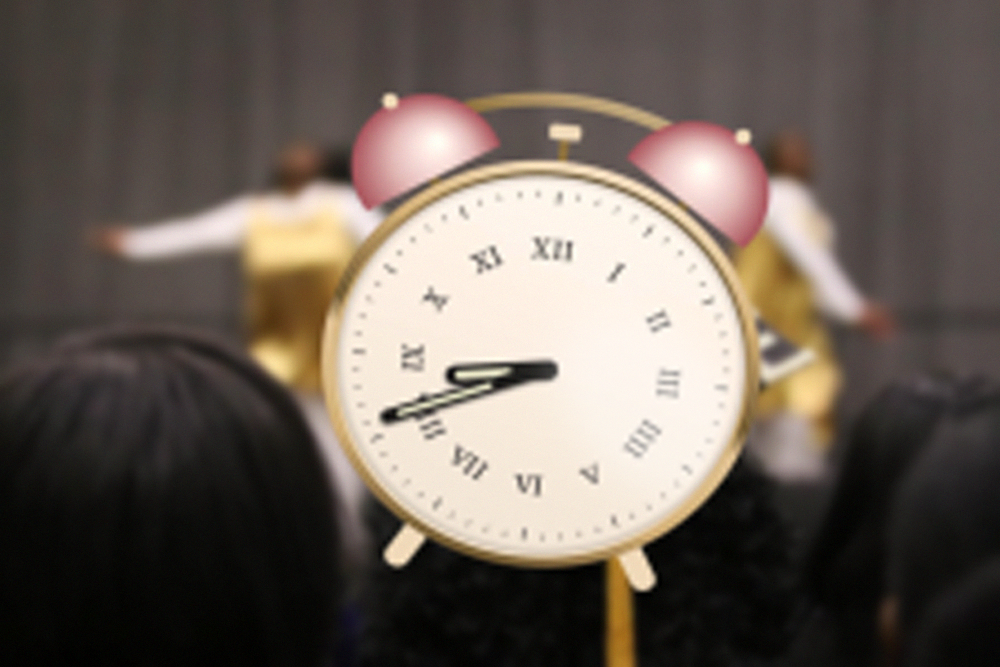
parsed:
8:41
